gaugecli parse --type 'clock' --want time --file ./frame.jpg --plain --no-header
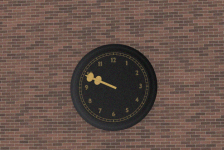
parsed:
9:49
